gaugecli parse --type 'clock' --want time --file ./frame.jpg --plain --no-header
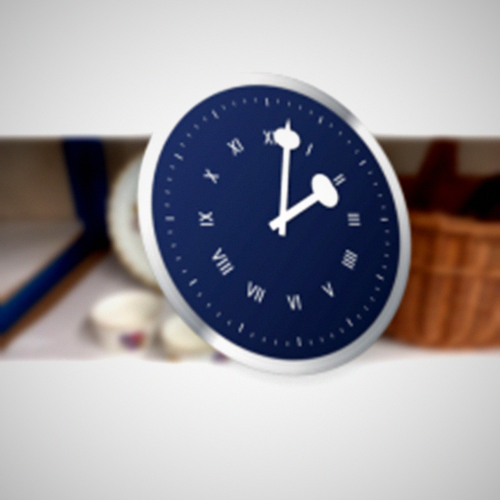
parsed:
2:02
